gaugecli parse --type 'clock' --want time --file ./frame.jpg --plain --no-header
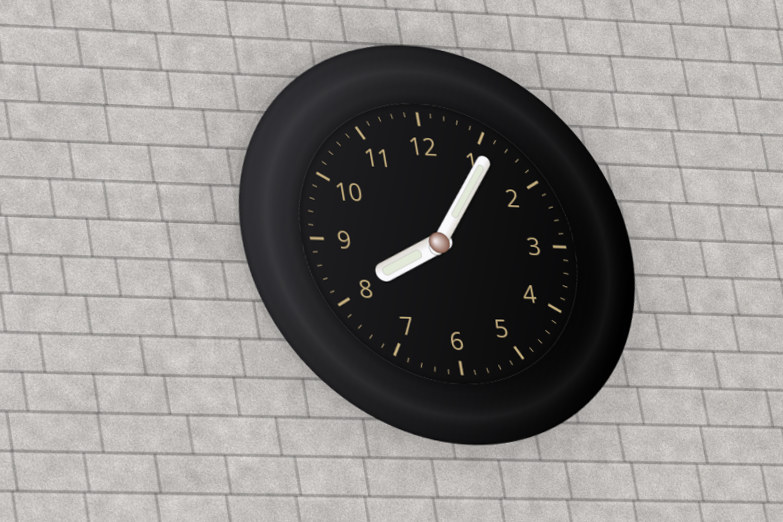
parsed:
8:06
